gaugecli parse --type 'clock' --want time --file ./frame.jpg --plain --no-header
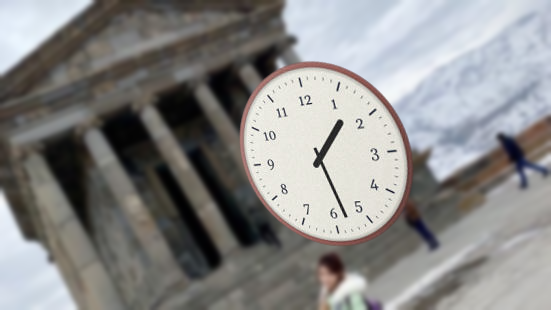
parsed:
1:28
